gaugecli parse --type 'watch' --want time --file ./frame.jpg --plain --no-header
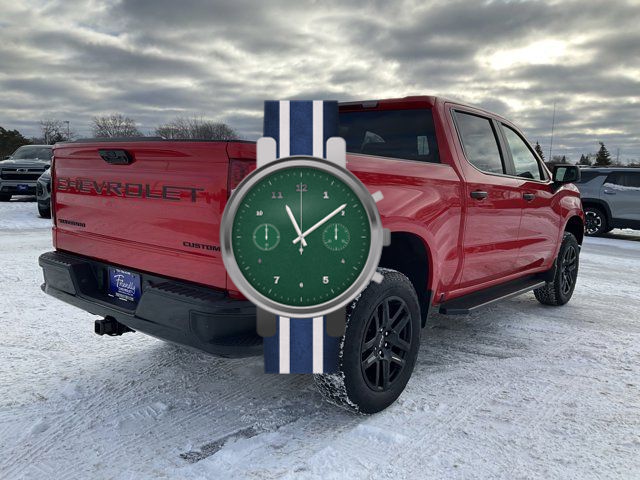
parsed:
11:09
